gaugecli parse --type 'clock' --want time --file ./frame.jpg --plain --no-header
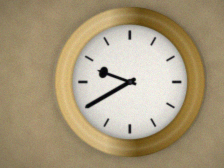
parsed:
9:40
